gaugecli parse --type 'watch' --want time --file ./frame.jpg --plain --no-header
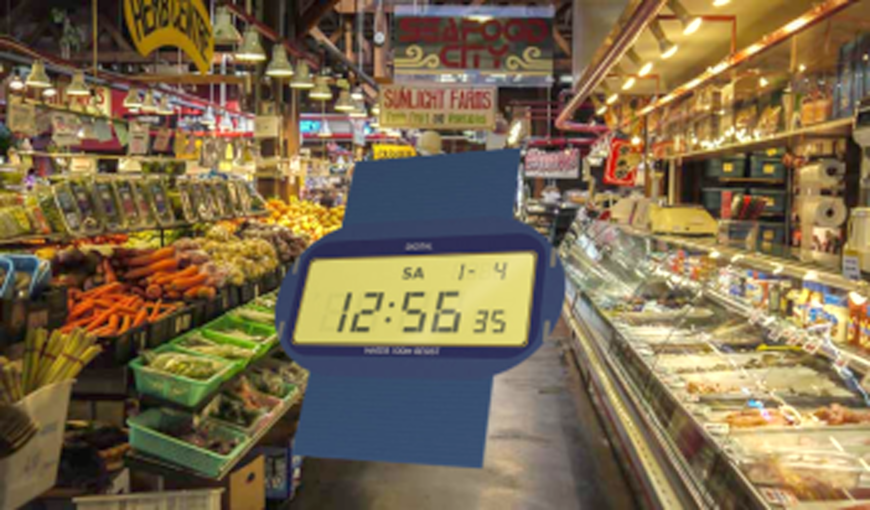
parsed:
12:56:35
